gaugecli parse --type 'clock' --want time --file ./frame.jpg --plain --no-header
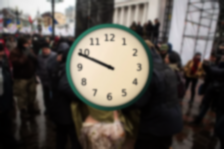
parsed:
9:49
